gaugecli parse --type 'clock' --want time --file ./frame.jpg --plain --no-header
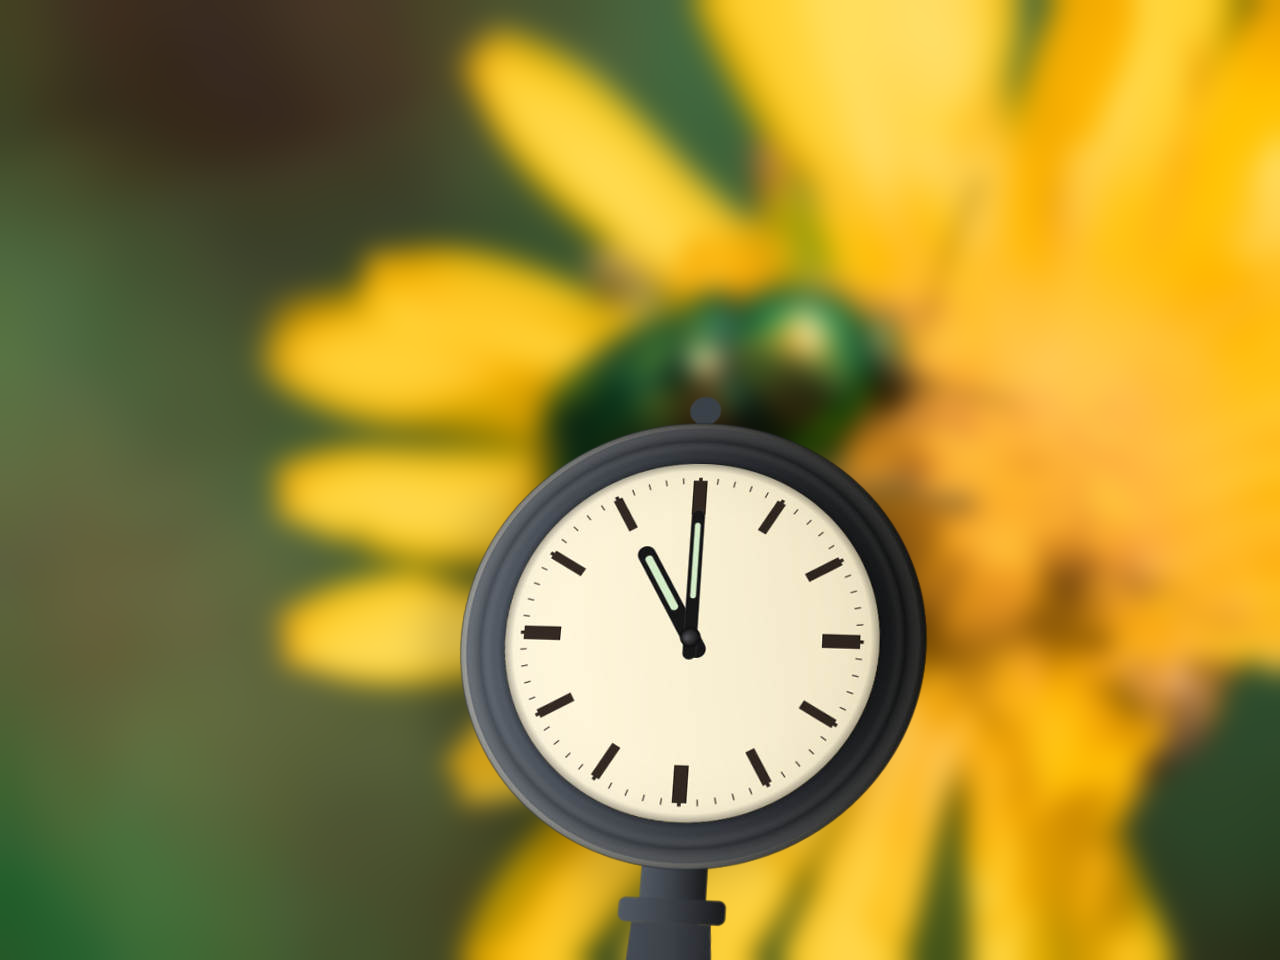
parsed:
11:00
